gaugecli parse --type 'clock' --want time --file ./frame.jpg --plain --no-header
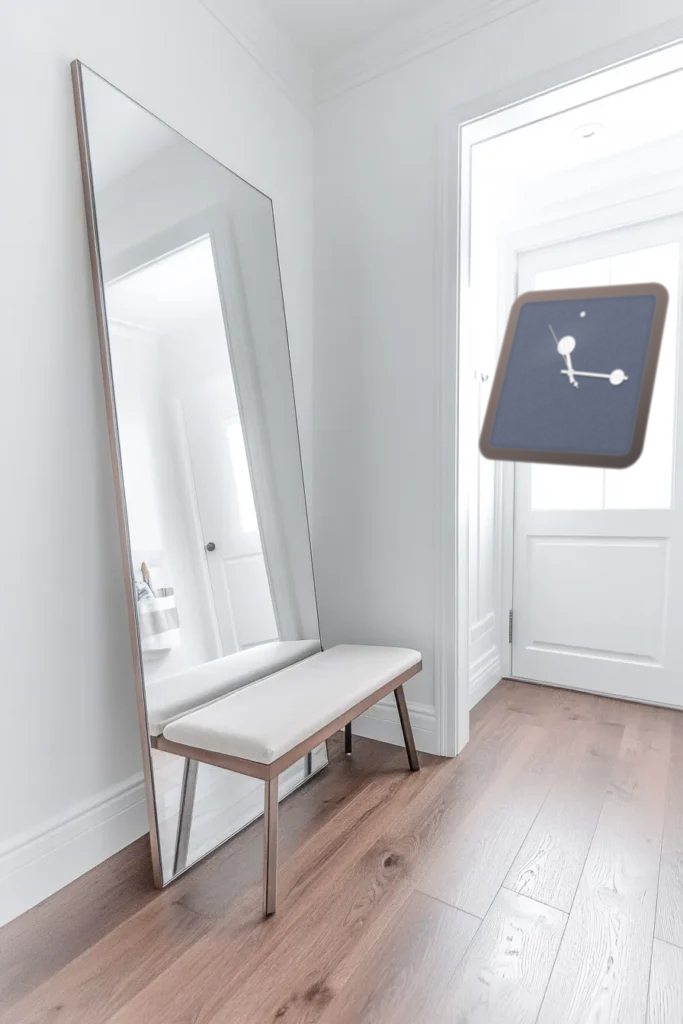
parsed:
11:15:54
